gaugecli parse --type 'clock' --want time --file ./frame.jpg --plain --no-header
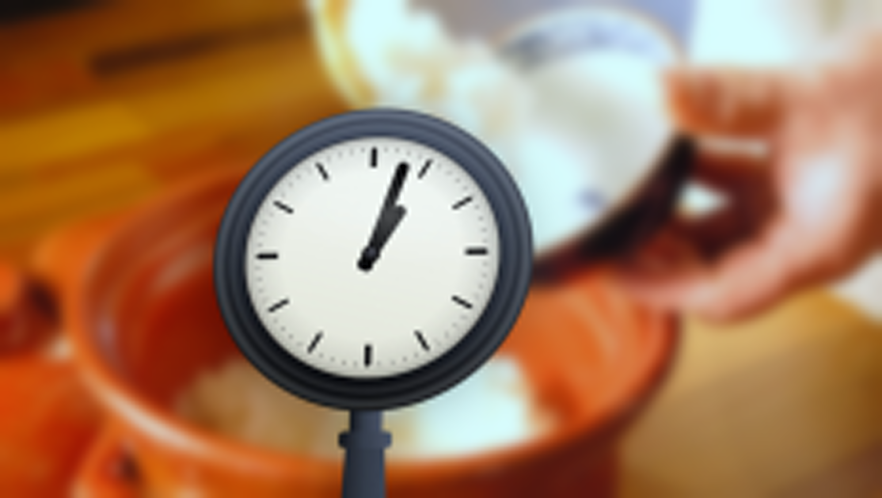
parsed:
1:03
